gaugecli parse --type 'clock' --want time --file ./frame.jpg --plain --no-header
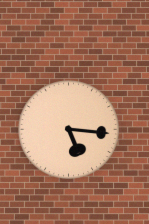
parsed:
5:16
